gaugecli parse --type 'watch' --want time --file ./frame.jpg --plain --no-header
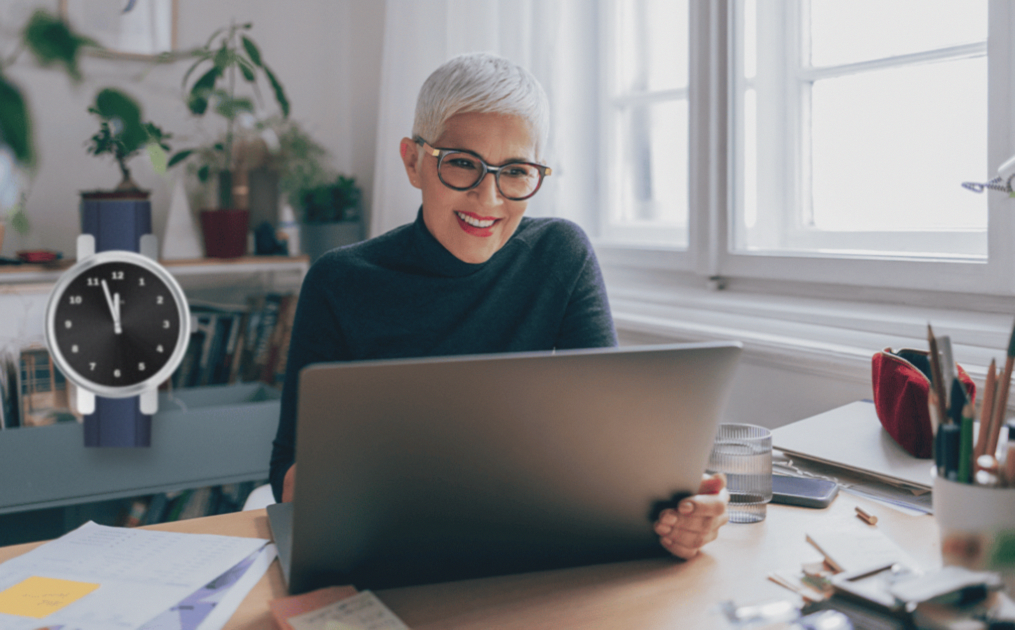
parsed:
11:57
